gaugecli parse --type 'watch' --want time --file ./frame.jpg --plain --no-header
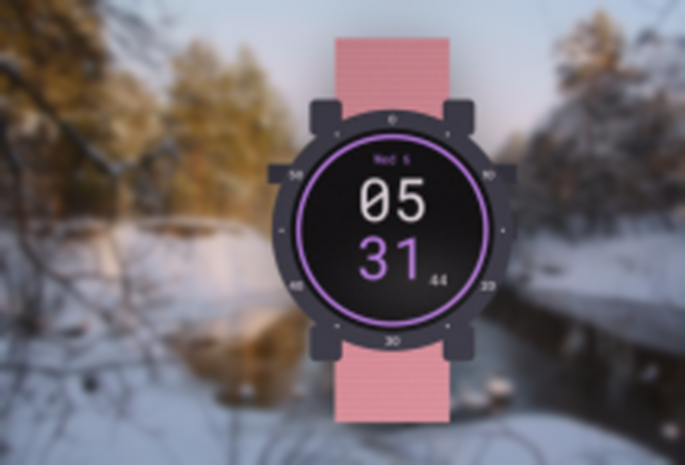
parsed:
5:31
